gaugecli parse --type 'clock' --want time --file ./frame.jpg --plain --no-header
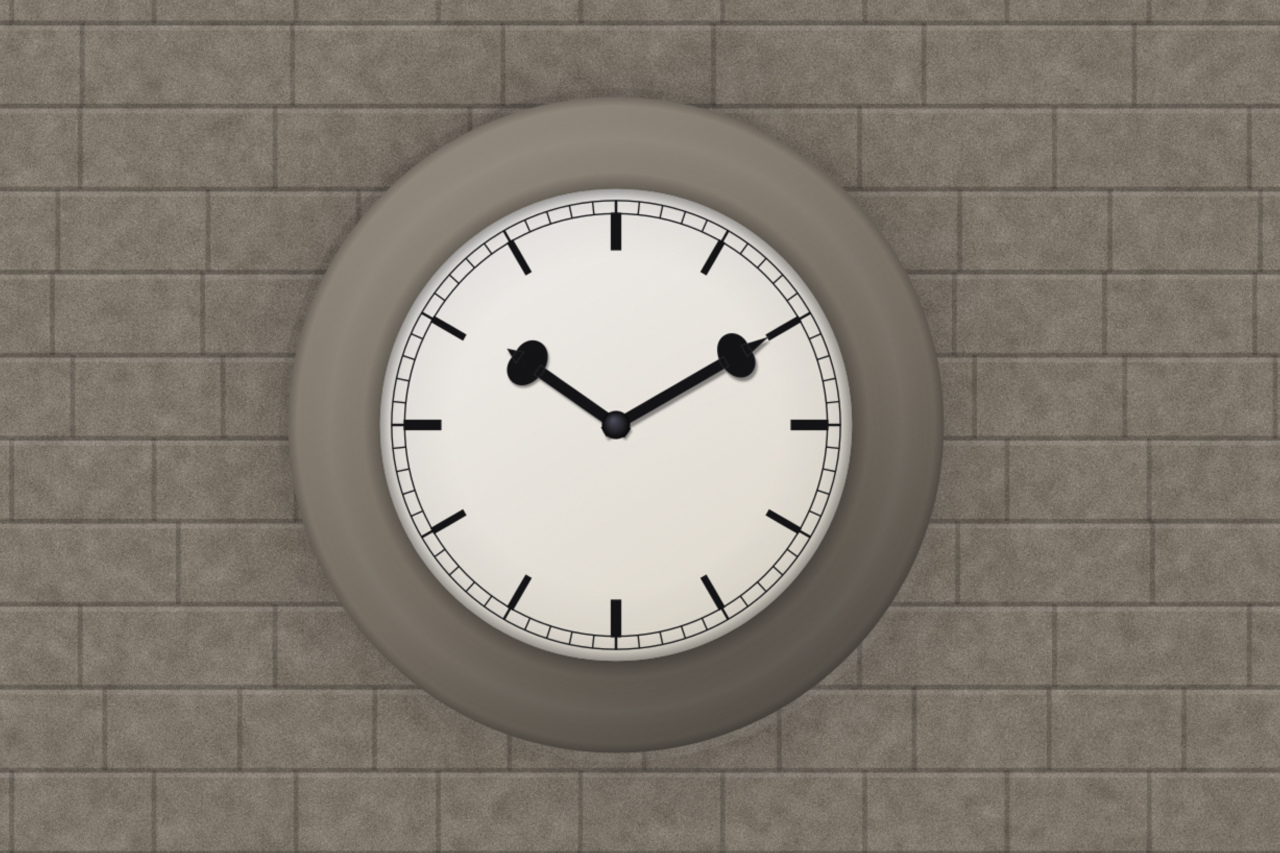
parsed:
10:10
